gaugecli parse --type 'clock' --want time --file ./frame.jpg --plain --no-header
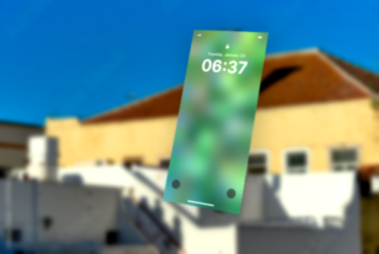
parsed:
6:37
